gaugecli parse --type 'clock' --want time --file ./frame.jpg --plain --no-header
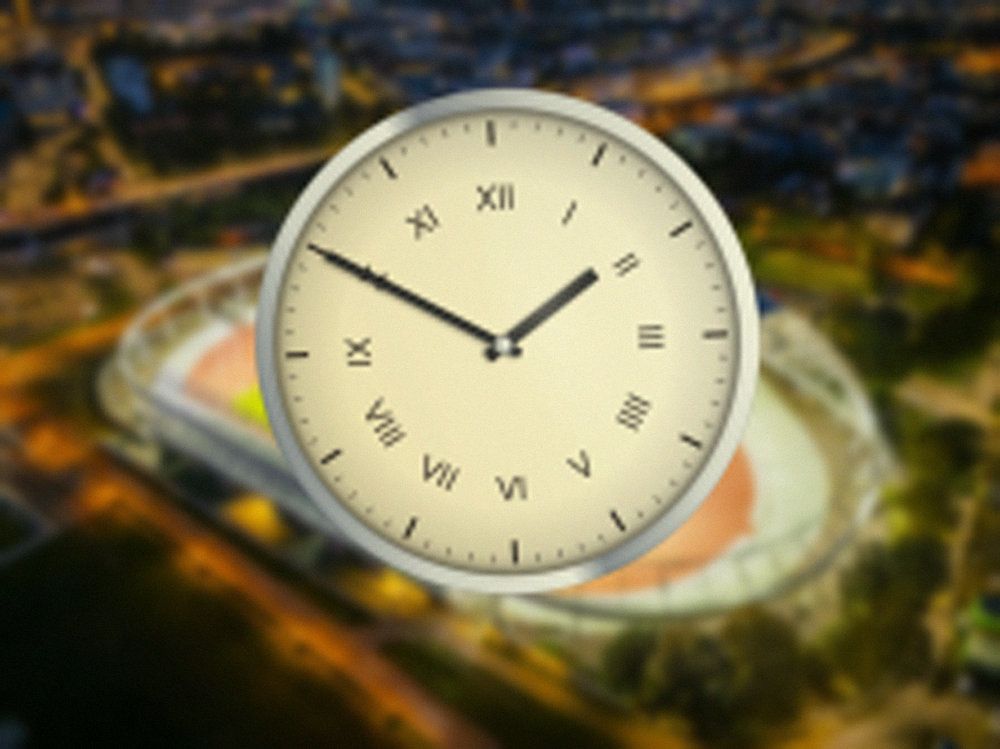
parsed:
1:50
